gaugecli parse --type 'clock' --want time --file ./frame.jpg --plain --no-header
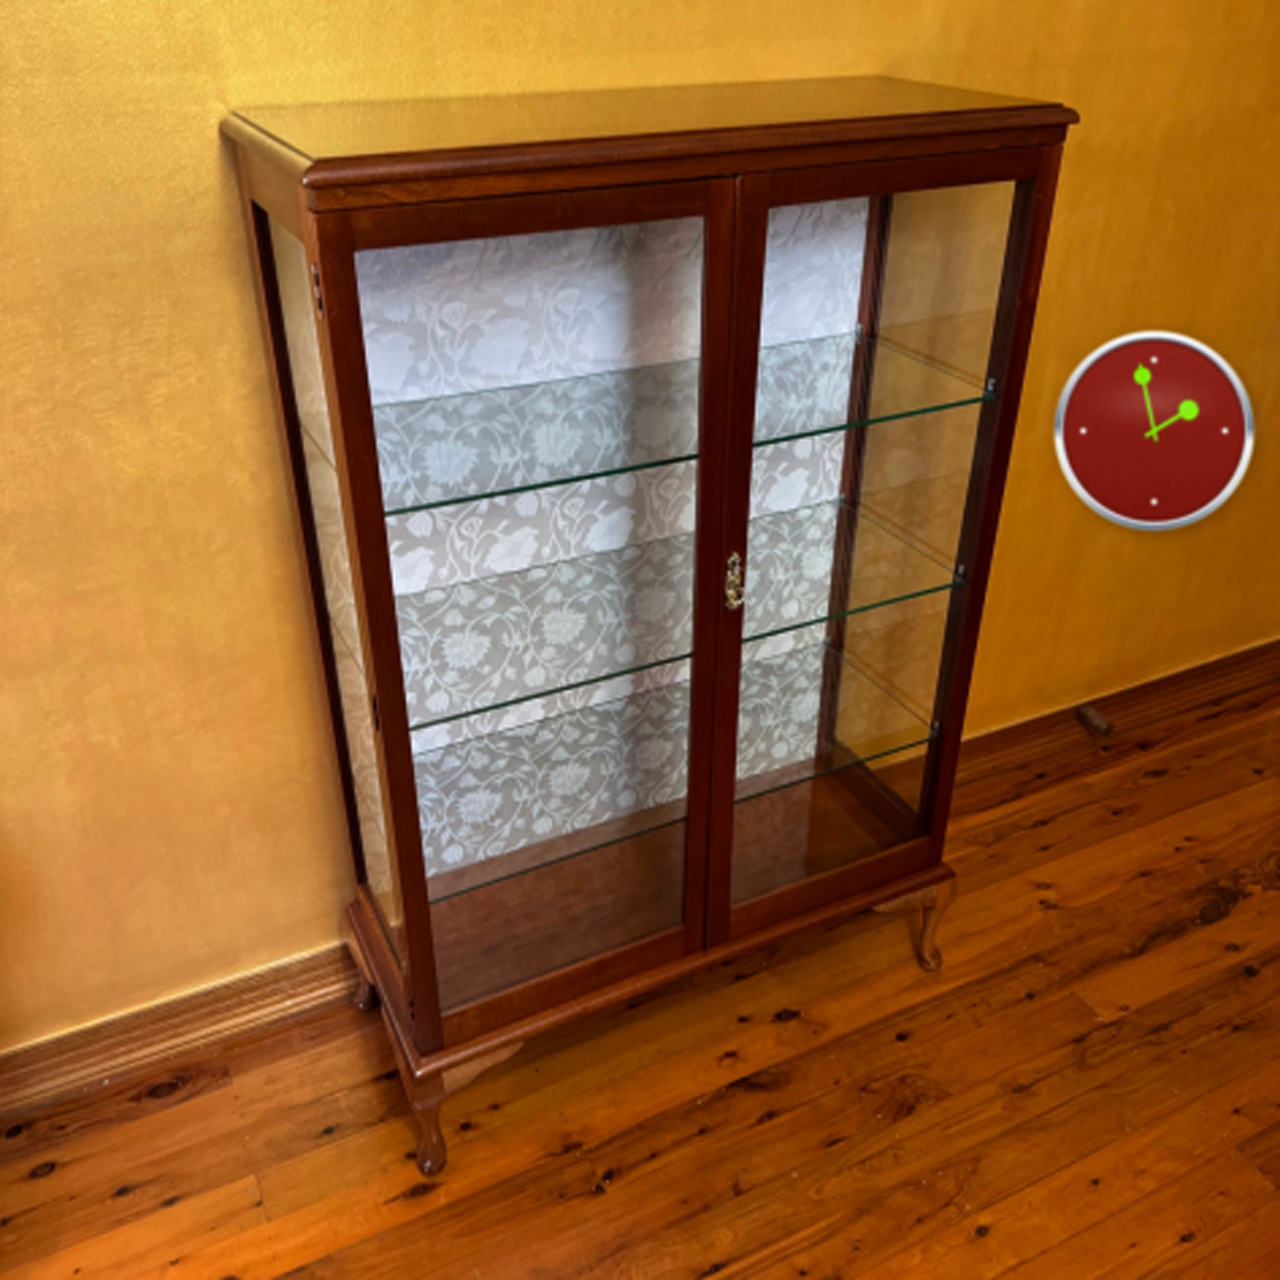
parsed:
1:58
